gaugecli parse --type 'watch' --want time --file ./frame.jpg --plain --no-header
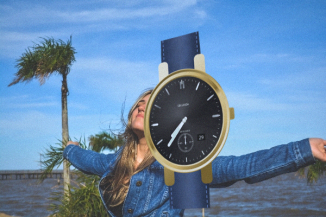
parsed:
7:37
